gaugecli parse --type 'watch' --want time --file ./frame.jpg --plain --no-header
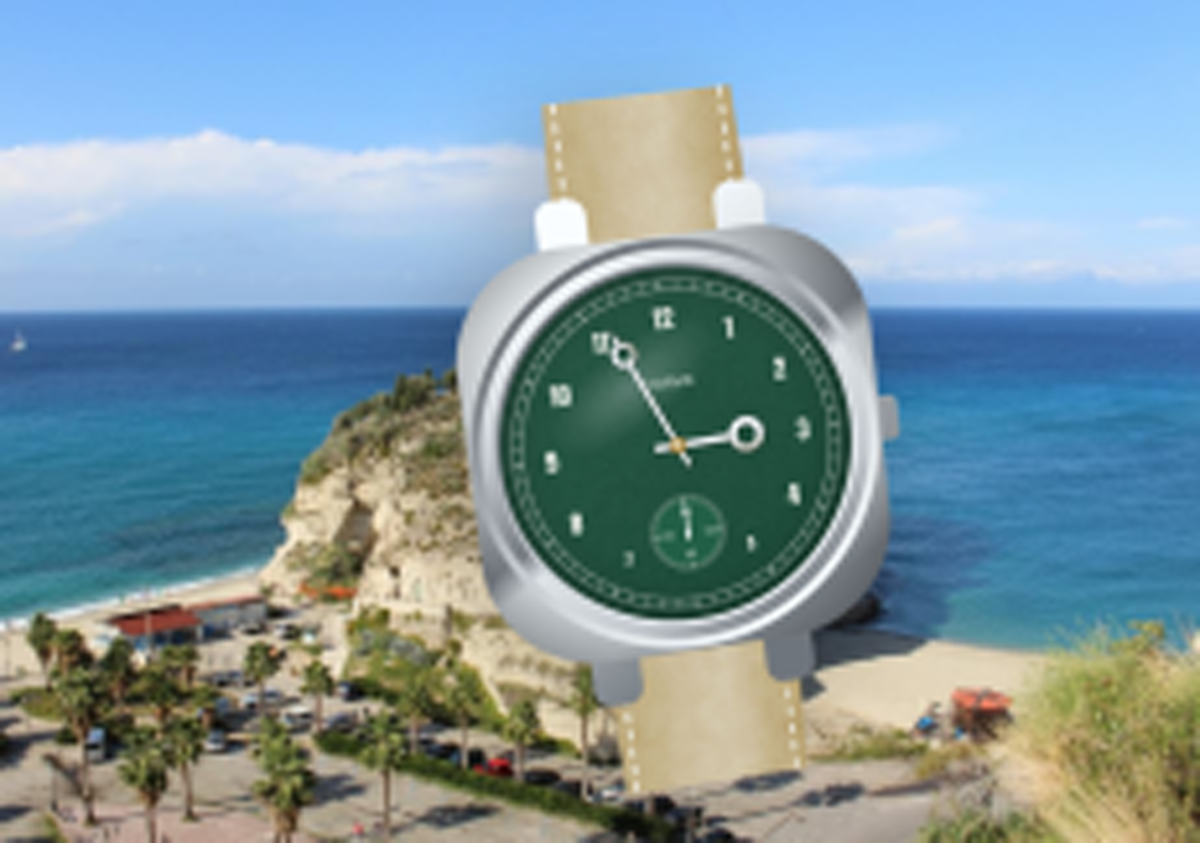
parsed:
2:56
